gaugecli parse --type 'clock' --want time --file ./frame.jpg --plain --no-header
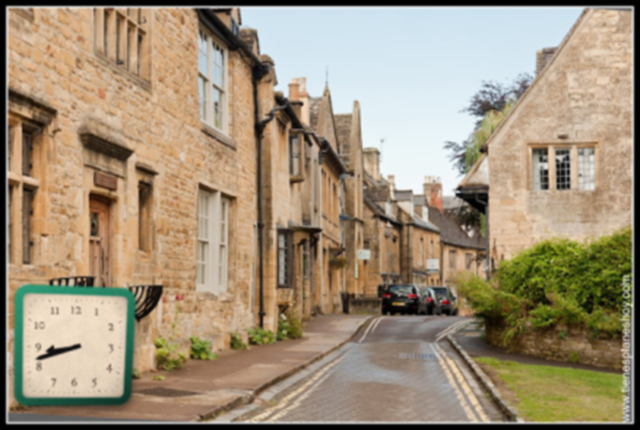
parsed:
8:42
